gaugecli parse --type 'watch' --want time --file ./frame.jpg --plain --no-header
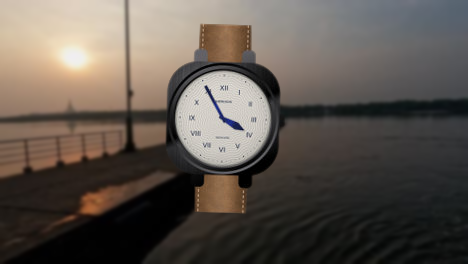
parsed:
3:55
